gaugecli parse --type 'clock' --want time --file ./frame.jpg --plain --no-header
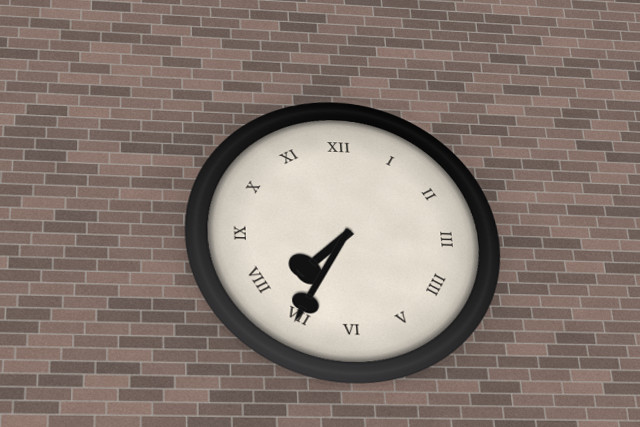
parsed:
7:35
